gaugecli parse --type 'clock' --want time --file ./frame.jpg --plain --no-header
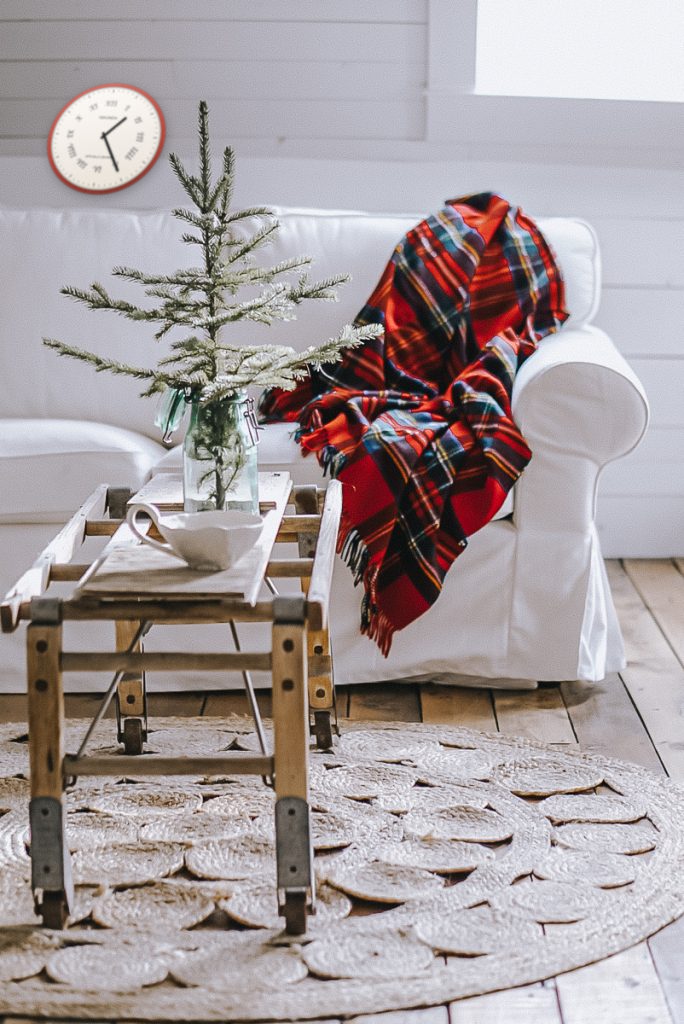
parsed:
1:25
